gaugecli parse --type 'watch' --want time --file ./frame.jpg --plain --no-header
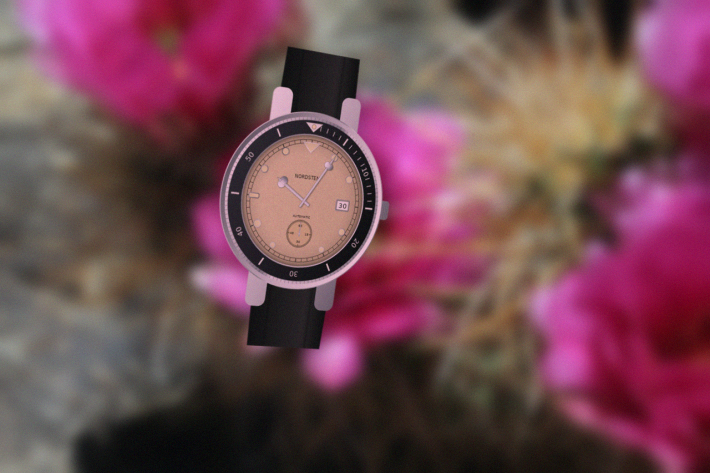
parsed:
10:05
